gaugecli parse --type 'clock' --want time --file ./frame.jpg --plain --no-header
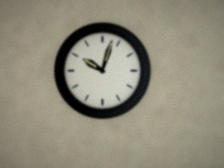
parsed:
10:03
